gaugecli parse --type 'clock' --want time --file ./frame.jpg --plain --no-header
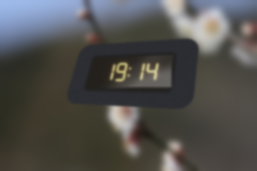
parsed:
19:14
